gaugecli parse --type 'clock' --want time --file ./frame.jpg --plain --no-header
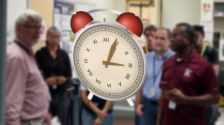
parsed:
3:04
